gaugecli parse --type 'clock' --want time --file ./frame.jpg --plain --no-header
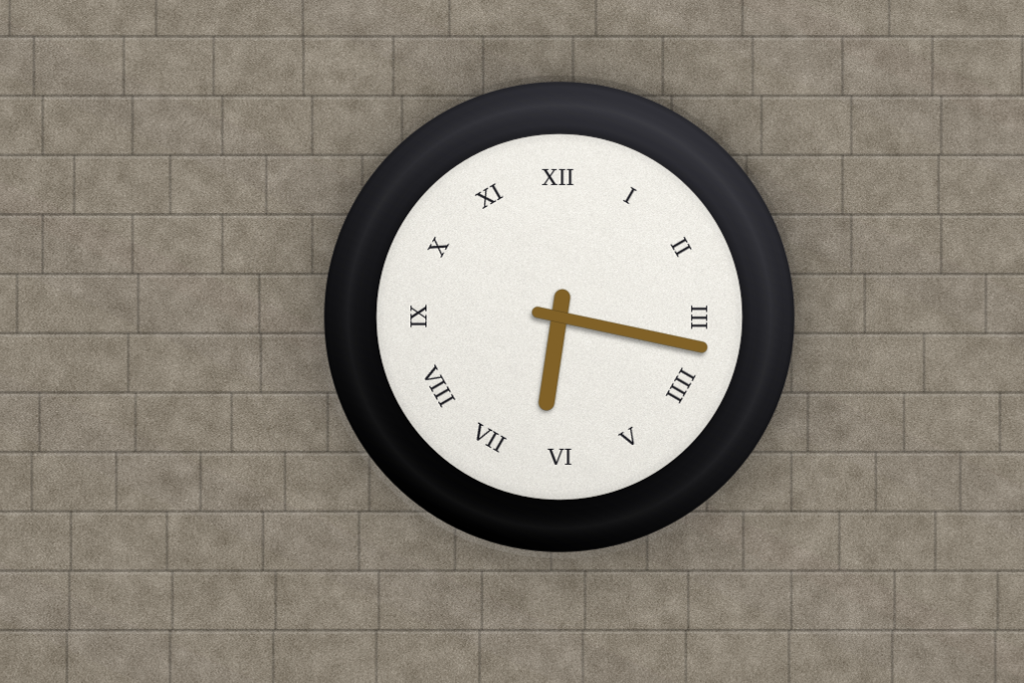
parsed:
6:17
